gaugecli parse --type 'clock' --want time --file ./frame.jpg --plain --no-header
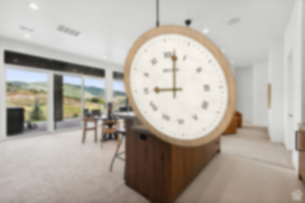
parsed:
9:02
